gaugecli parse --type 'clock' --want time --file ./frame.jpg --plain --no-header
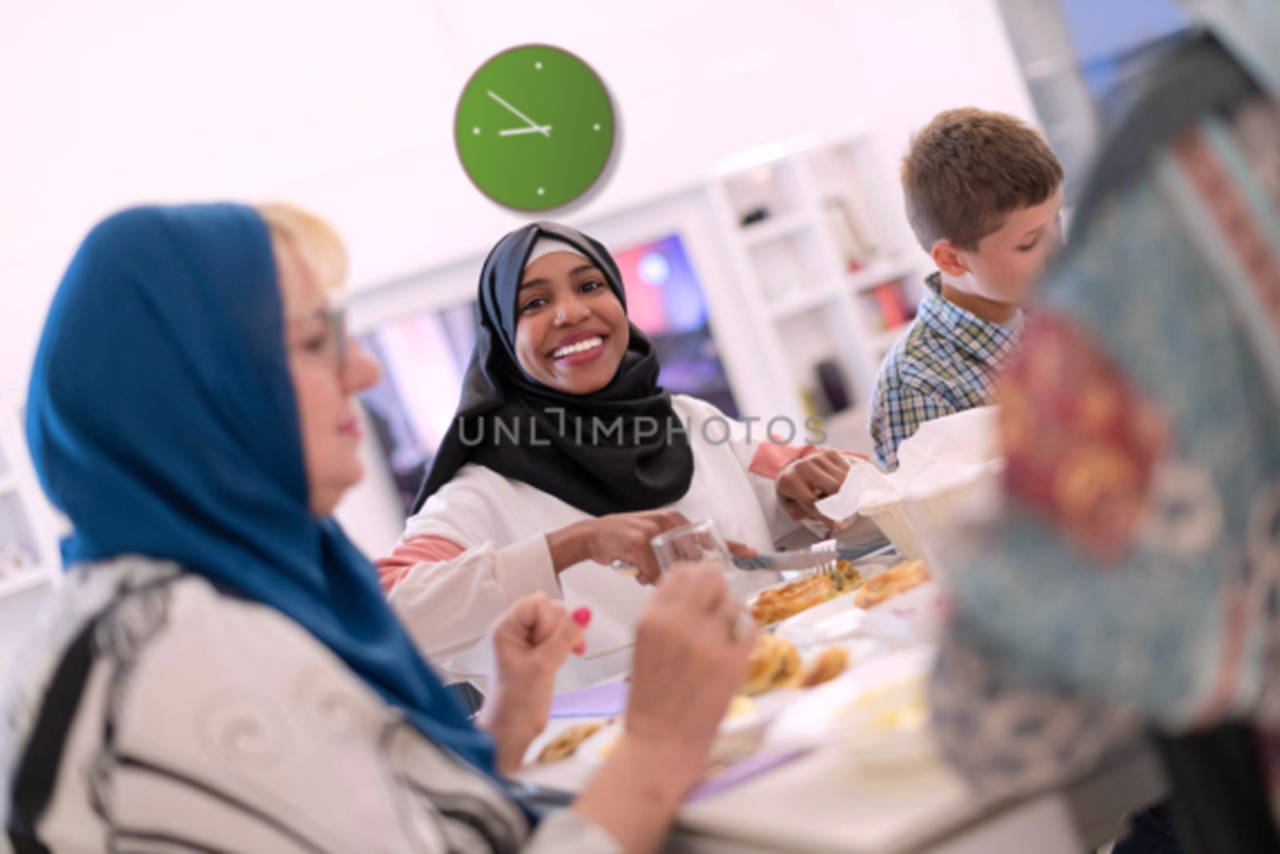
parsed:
8:51
